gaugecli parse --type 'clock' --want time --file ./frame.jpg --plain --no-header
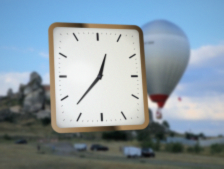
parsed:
12:37
